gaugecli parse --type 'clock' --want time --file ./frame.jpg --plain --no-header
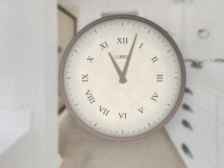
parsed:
11:03
